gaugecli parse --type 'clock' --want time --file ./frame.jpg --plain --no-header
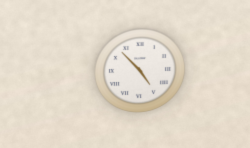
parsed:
4:53
